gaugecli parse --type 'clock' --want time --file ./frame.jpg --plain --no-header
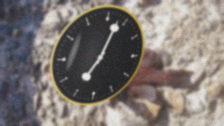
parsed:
7:03
